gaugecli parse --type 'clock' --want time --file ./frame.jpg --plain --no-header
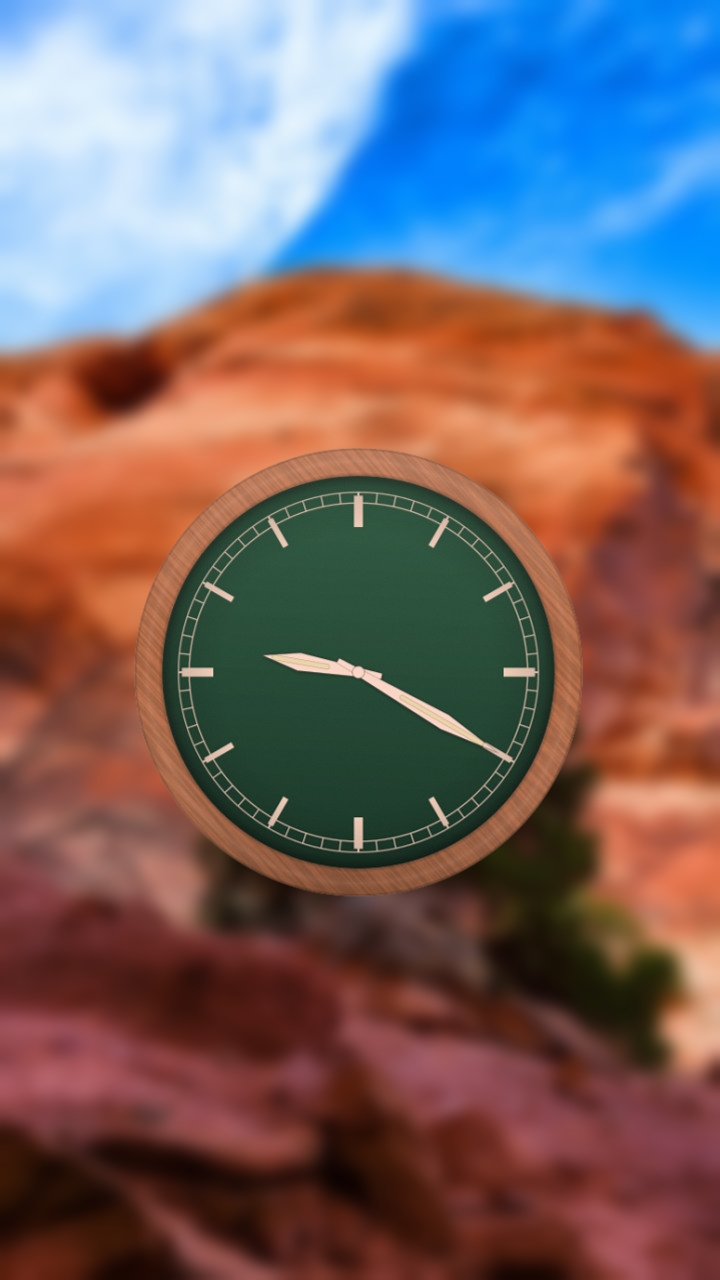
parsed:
9:20
